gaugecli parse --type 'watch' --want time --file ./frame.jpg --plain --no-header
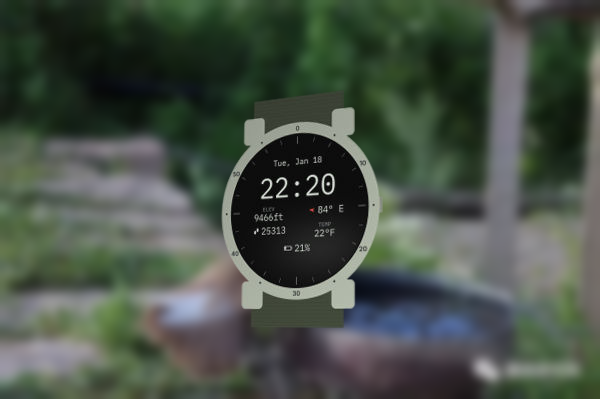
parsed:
22:20
